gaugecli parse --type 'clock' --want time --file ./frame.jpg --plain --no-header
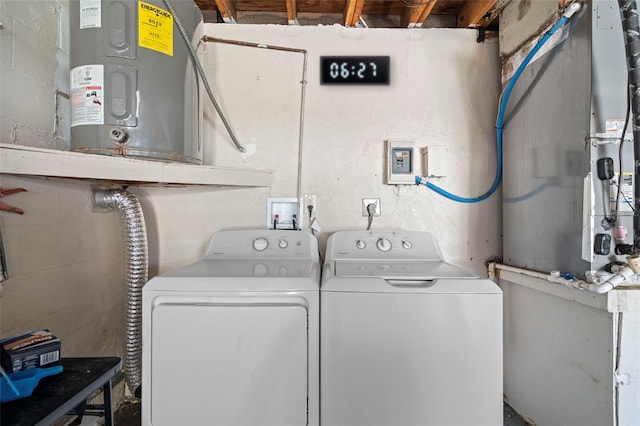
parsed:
6:27
